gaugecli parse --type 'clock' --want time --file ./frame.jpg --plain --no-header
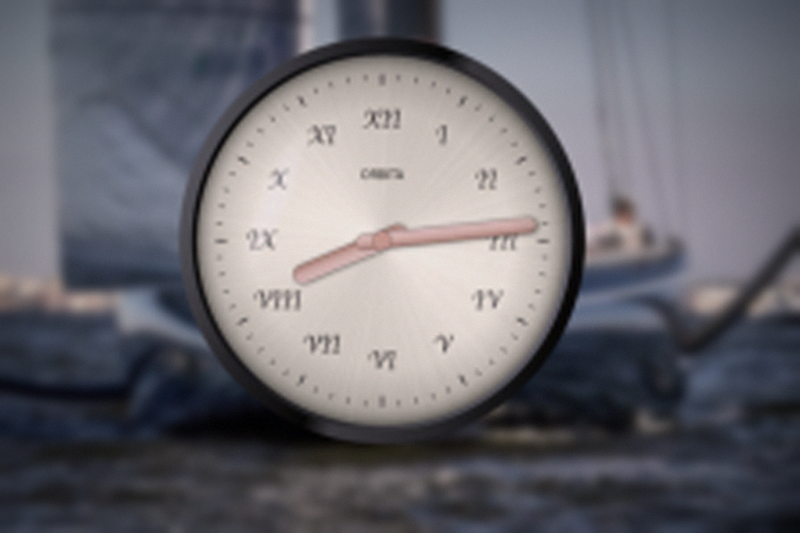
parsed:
8:14
